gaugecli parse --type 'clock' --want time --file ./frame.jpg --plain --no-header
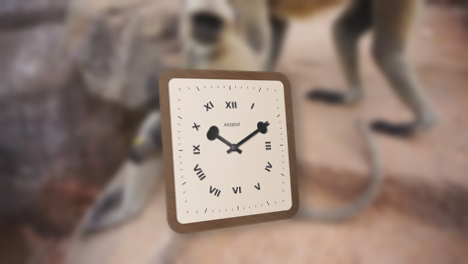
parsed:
10:10
